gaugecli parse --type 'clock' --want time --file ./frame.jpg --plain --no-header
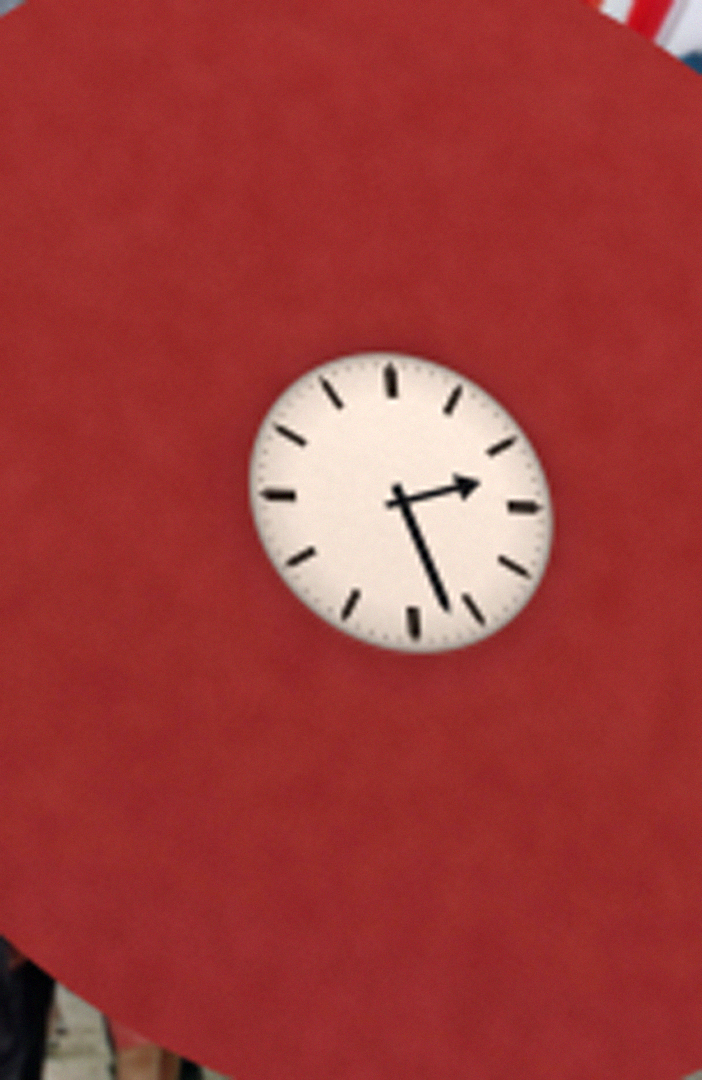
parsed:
2:27
